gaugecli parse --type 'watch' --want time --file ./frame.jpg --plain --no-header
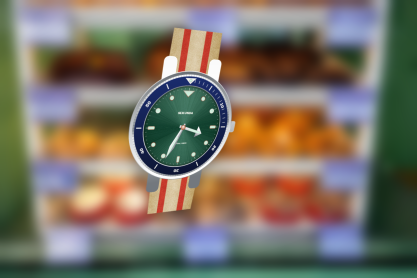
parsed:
3:34
